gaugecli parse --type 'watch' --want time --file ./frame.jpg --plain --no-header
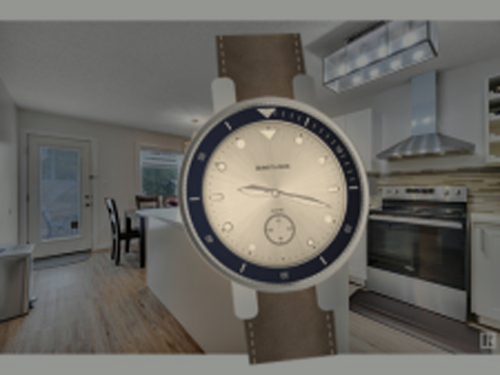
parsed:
9:18
